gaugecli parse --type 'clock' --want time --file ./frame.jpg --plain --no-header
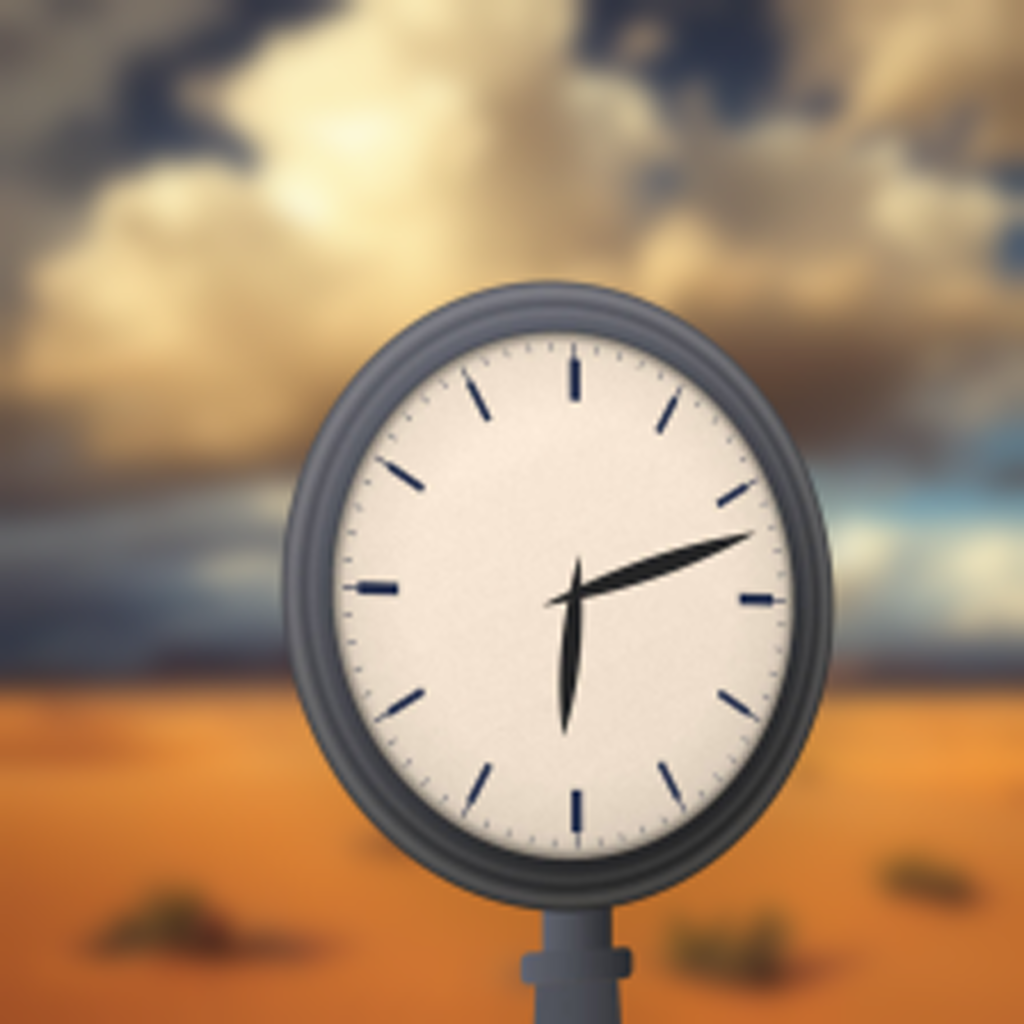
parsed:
6:12
